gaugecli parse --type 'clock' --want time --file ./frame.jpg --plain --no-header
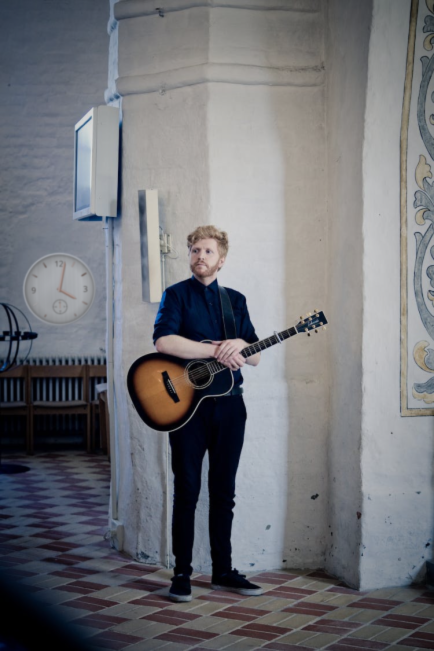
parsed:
4:02
